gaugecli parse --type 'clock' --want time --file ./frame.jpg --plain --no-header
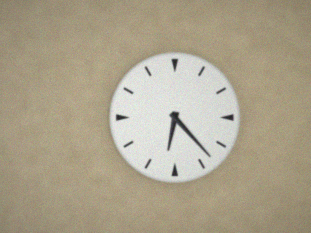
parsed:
6:23
